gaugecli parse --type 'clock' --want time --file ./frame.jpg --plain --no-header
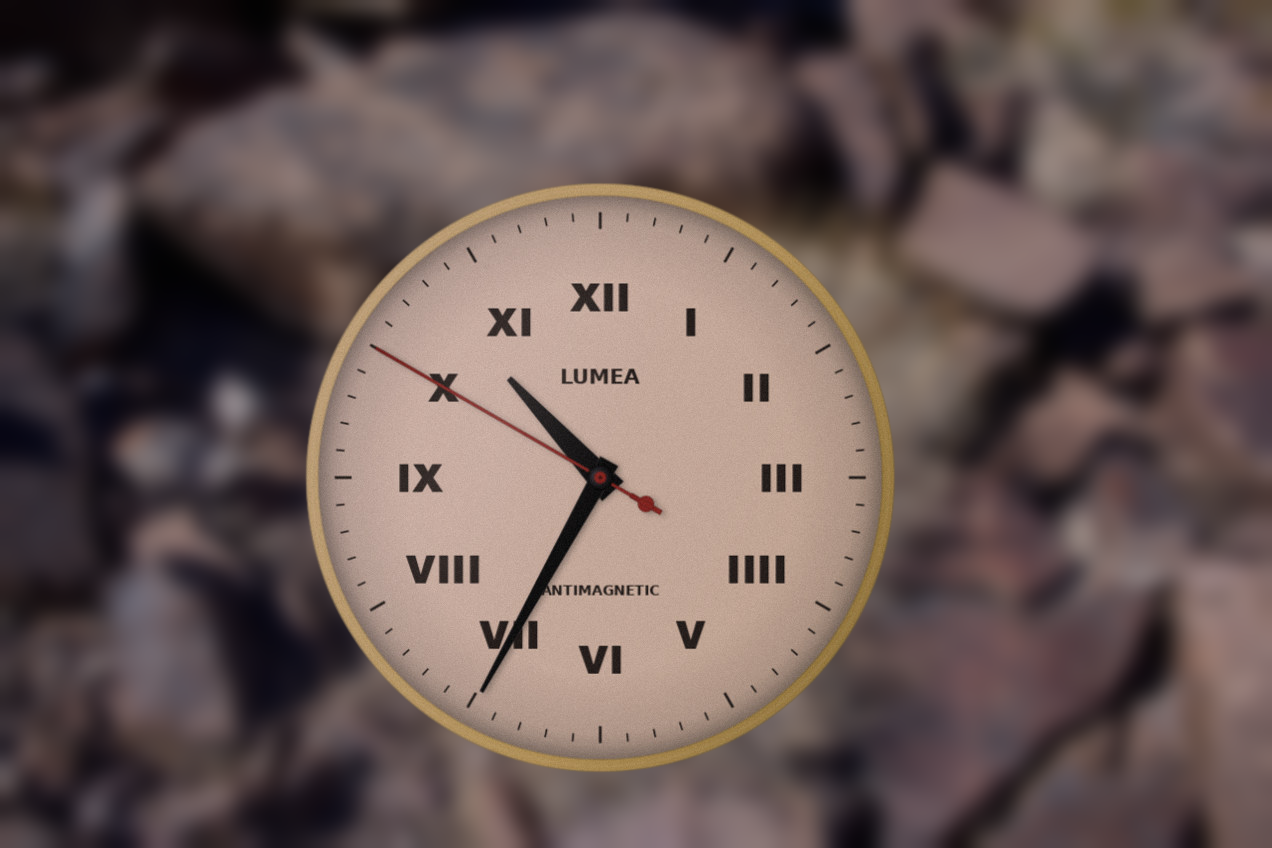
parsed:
10:34:50
